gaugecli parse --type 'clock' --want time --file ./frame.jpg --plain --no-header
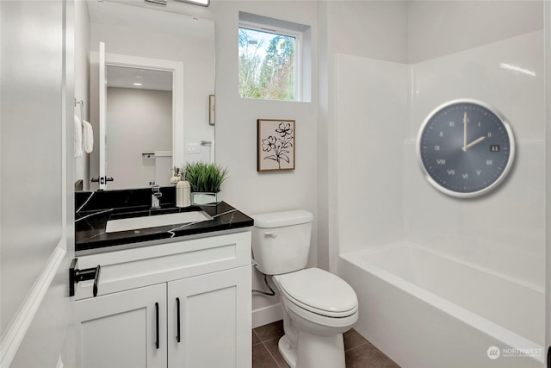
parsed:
2:00
